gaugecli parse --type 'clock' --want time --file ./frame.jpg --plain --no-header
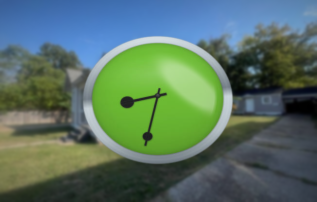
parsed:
8:32
